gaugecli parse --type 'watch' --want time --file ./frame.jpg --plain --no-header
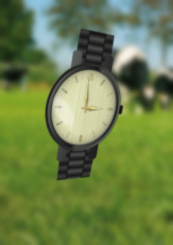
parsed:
2:59
